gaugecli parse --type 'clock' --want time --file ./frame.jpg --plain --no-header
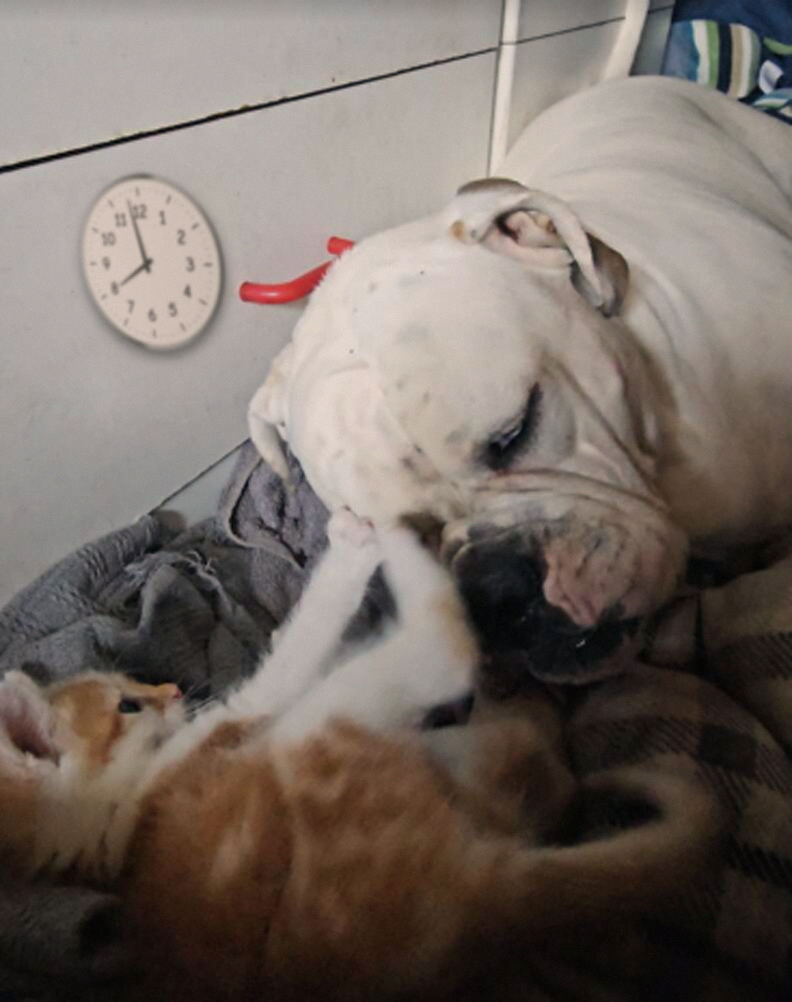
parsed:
7:58
